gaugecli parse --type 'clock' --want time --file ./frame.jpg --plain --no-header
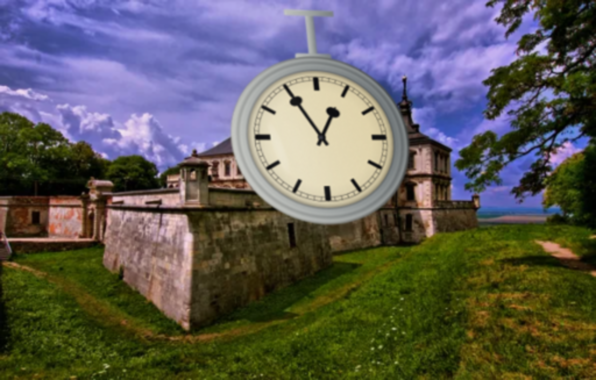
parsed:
12:55
